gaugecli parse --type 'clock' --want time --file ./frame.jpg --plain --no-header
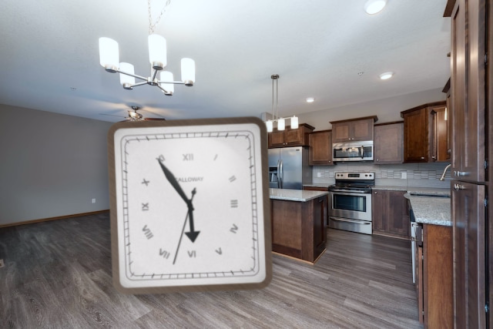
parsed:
5:54:33
